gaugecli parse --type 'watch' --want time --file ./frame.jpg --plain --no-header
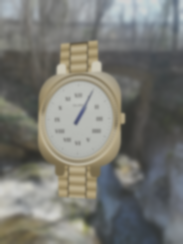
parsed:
1:05
